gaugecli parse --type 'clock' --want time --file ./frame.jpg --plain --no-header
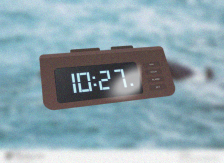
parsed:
10:27
